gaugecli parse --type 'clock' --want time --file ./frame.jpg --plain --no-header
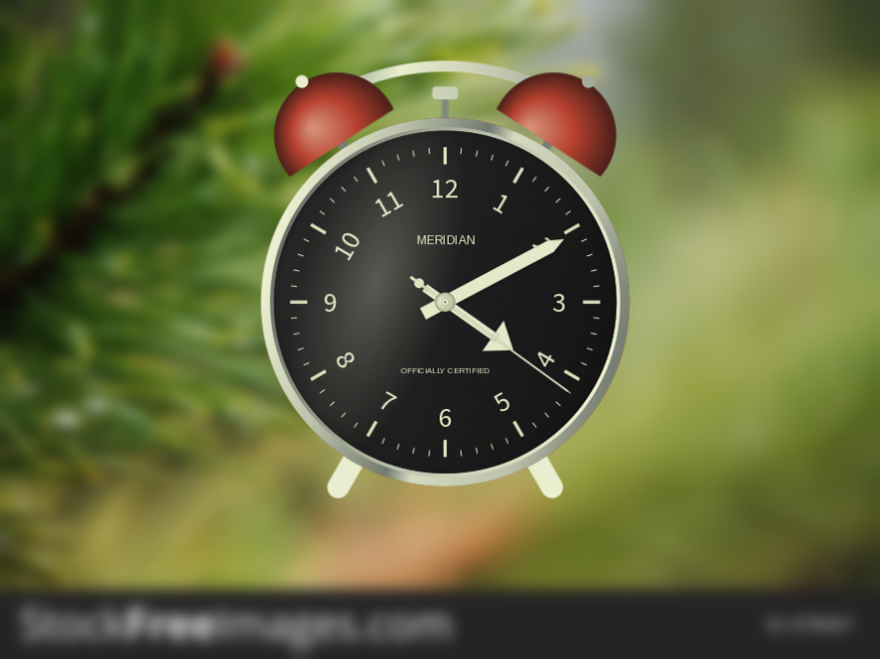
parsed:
4:10:21
